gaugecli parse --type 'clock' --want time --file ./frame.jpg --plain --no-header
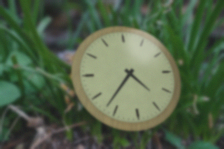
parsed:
4:37
